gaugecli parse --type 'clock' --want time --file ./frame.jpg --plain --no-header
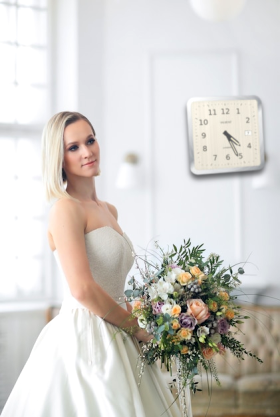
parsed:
4:26
